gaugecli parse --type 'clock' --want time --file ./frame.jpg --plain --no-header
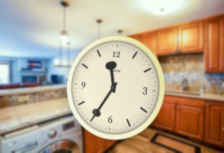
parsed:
11:35
